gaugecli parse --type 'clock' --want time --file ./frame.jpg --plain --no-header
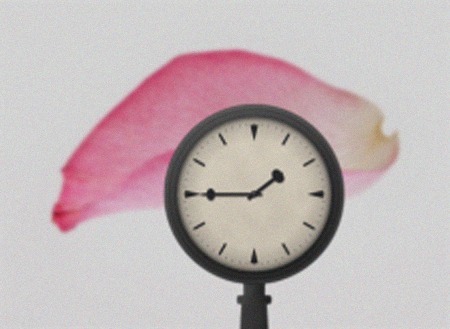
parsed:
1:45
